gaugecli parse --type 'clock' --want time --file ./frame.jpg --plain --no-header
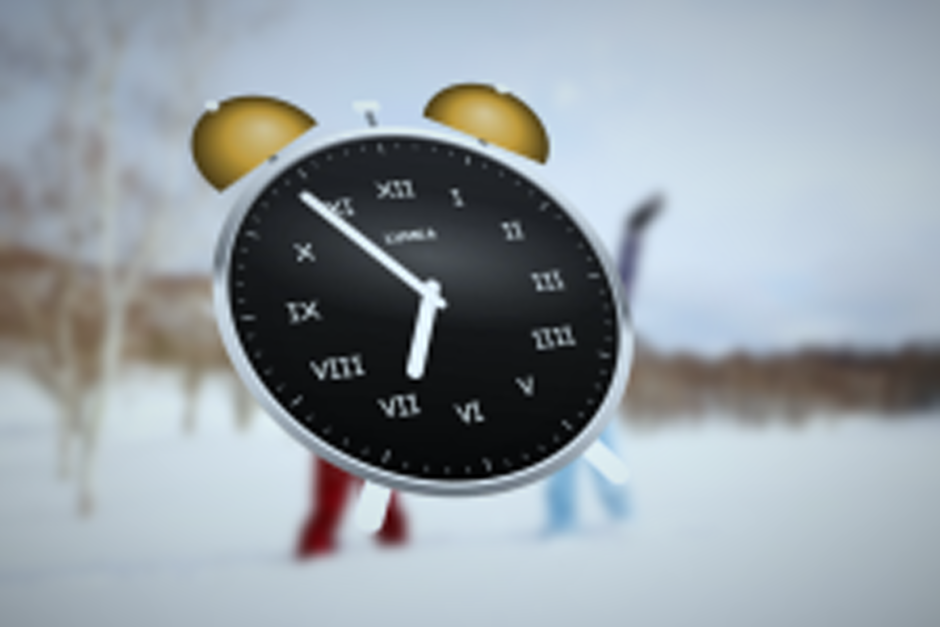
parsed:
6:54
